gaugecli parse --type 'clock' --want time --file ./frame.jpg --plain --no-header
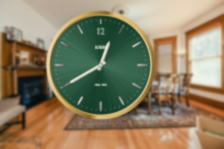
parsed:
12:40
